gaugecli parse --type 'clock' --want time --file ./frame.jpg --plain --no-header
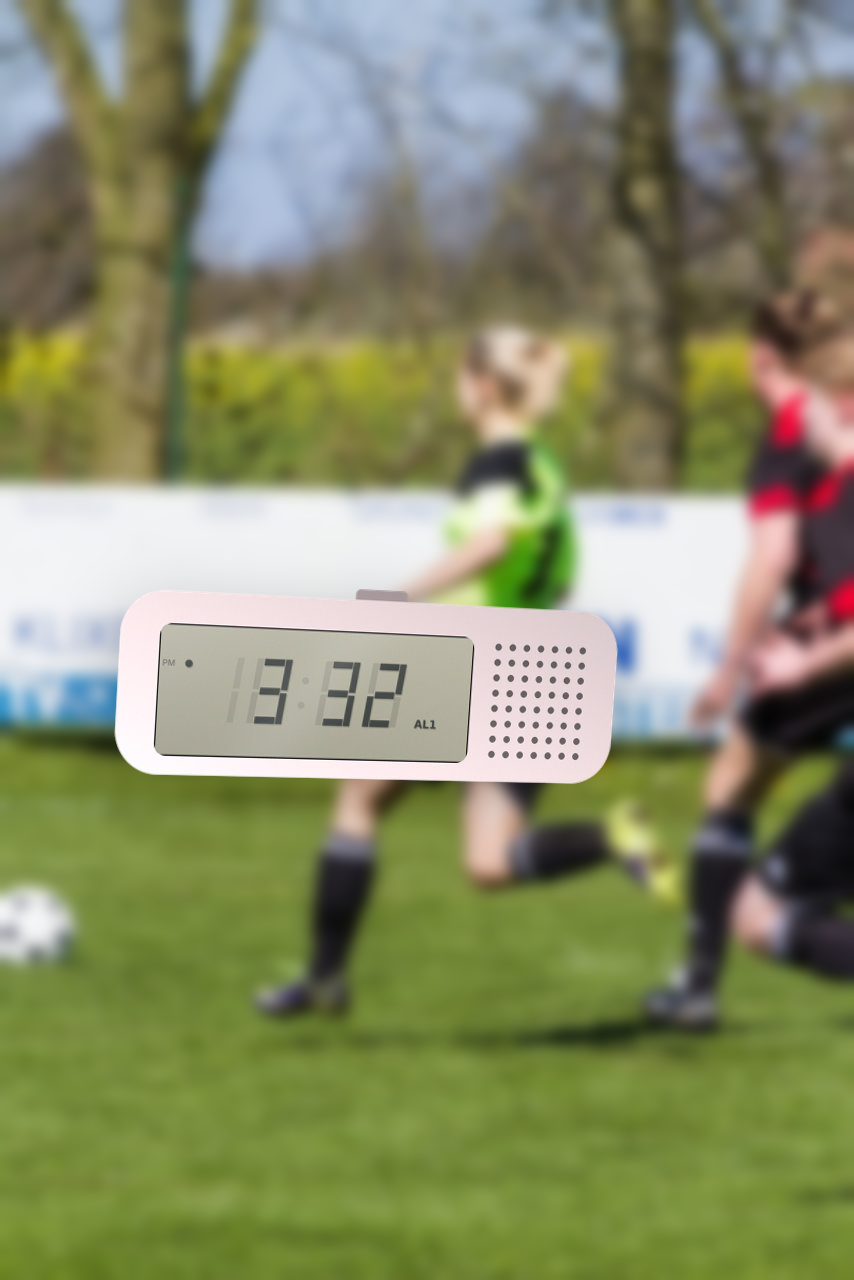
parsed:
3:32
